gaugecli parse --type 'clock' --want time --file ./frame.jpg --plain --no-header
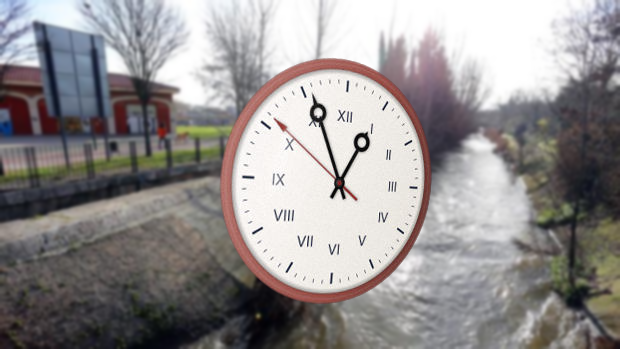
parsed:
12:55:51
